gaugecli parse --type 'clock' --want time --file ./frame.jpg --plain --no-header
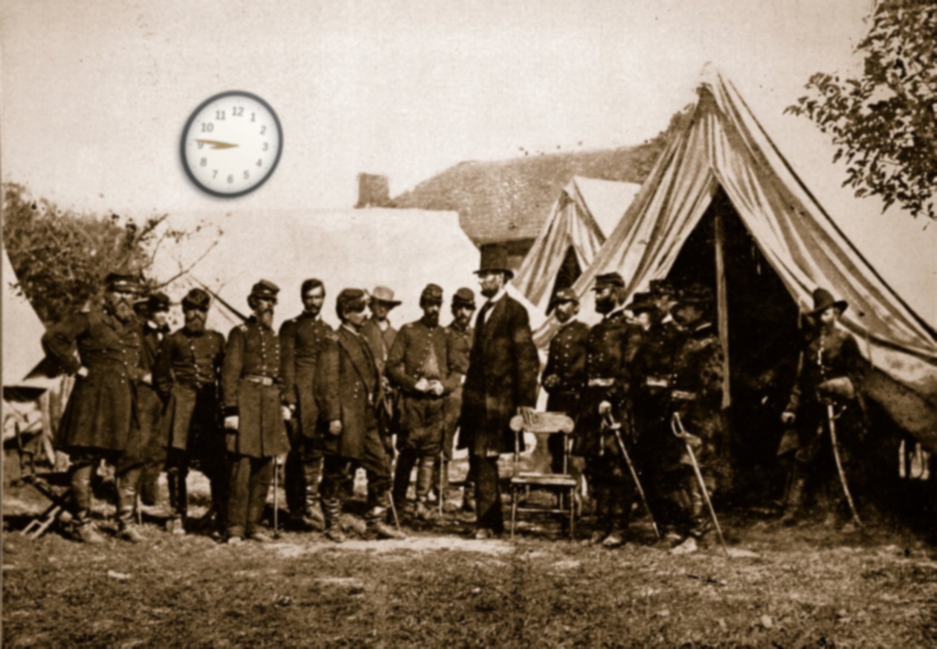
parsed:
8:46
